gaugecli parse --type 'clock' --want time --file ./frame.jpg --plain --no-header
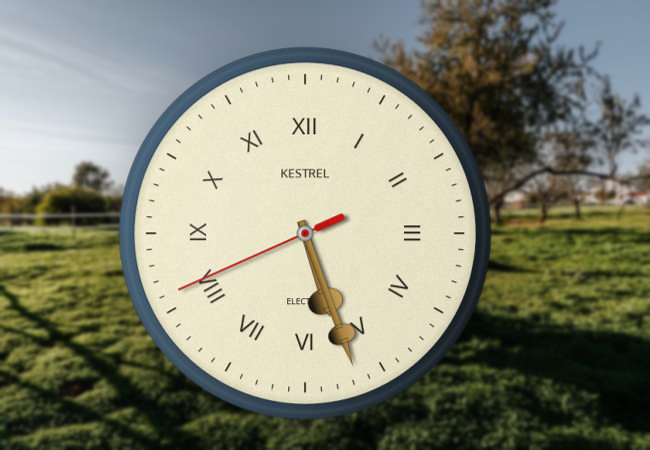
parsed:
5:26:41
